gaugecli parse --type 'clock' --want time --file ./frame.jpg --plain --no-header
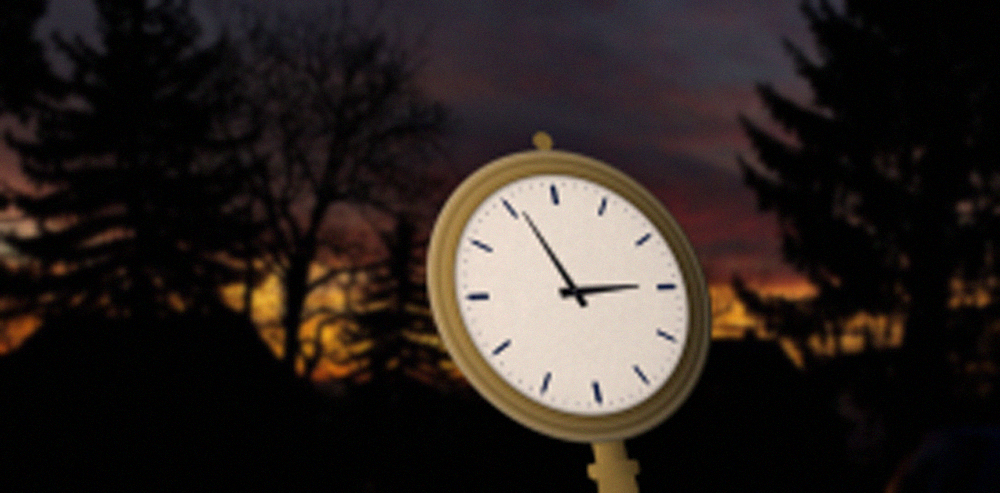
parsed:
2:56
